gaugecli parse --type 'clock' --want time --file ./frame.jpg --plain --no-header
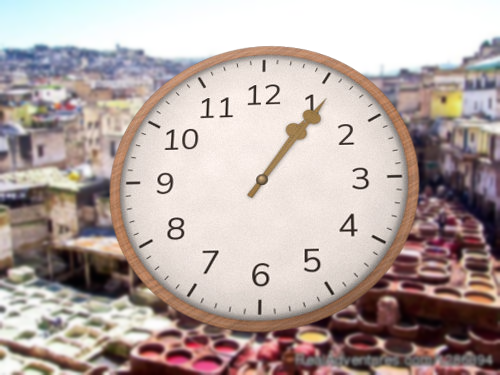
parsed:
1:06
